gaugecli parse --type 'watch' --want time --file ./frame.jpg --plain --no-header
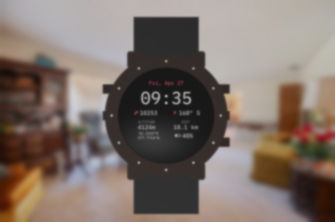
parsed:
9:35
